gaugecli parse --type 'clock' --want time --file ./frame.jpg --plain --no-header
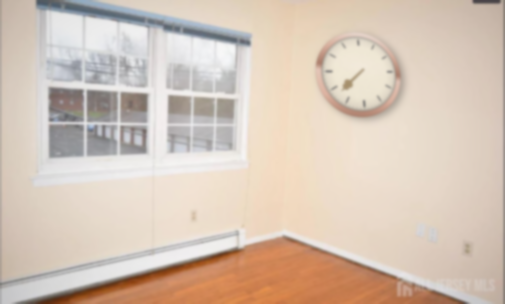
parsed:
7:38
